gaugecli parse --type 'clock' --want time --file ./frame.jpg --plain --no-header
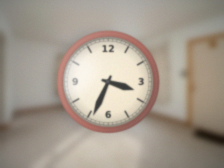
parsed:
3:34
